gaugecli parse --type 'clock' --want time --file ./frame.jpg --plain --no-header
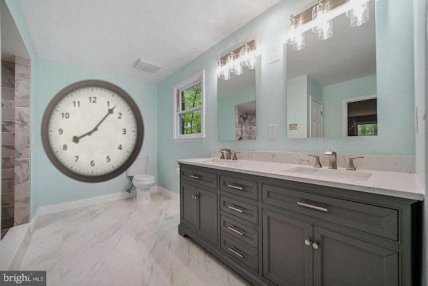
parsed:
8:07
